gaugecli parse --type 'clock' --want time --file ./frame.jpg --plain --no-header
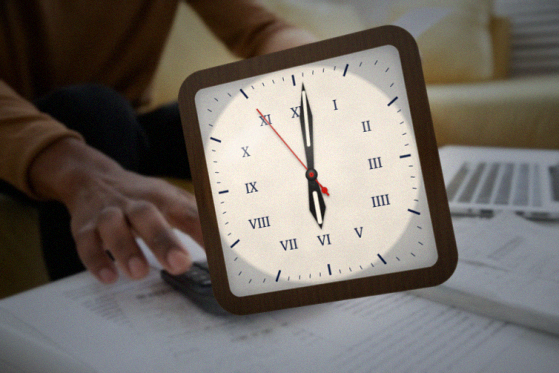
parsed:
6:00:55
